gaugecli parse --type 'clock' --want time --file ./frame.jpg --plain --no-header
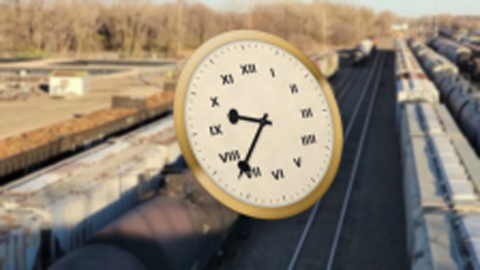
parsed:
9:37
